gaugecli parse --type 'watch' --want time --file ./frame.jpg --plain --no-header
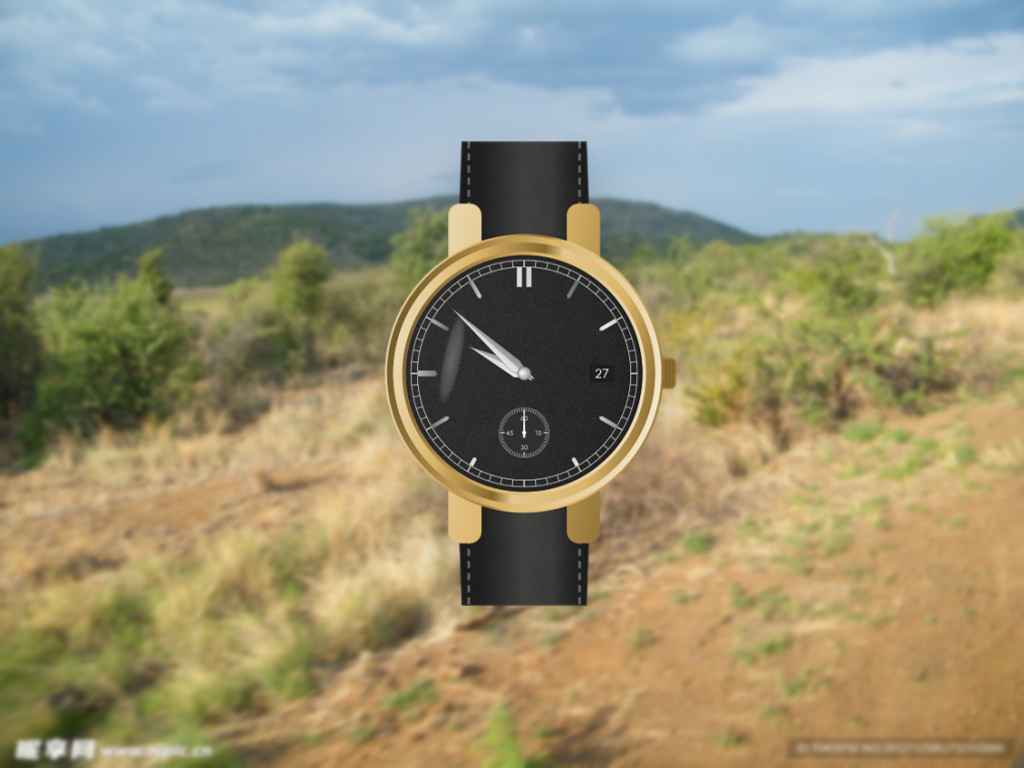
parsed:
9:52
